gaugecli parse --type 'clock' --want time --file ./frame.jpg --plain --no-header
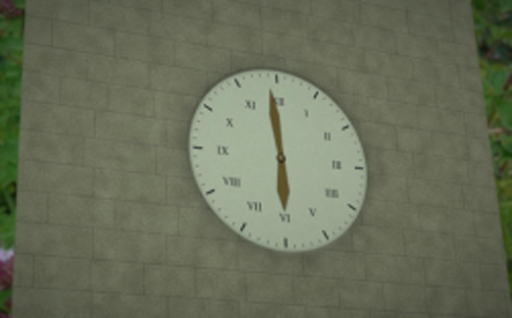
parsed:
5:59
